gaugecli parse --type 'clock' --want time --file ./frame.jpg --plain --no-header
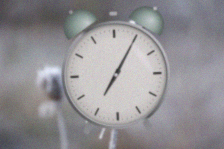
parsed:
7:05
